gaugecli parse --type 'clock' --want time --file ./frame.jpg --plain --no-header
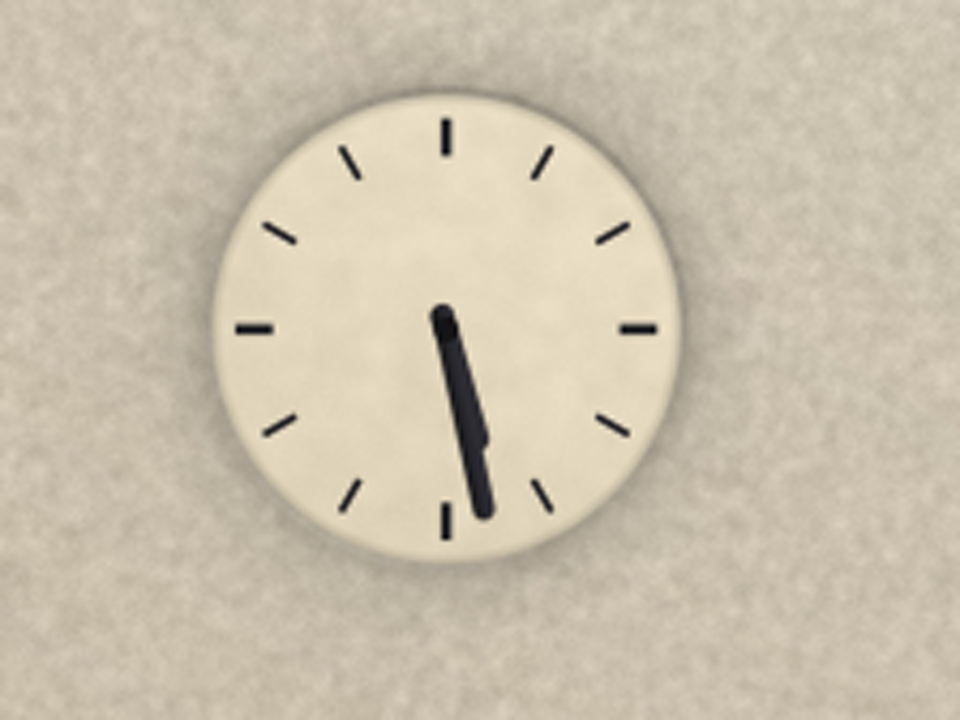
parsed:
5:28
